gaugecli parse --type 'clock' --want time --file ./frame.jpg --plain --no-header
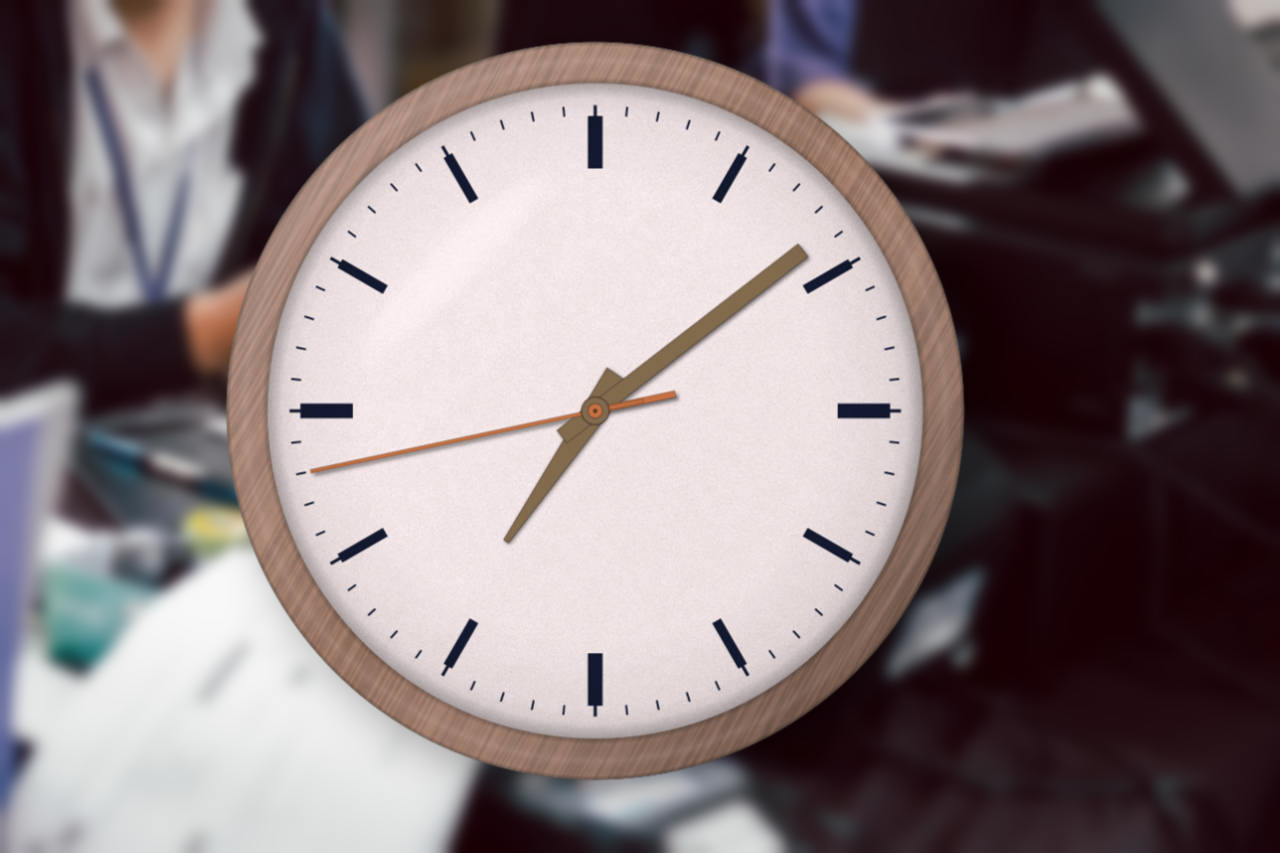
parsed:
7:08:43
